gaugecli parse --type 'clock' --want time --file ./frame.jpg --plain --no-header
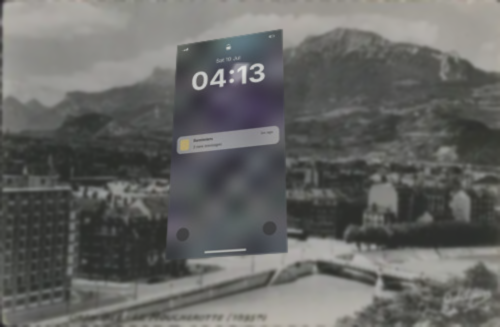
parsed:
4:13
